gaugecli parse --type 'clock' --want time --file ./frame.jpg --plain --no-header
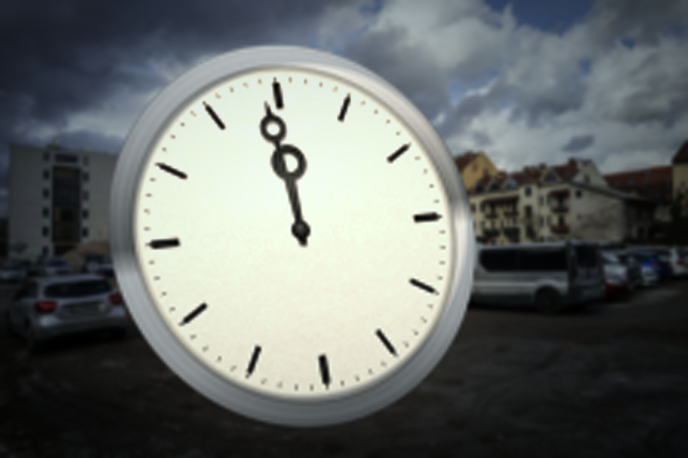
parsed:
11:59
